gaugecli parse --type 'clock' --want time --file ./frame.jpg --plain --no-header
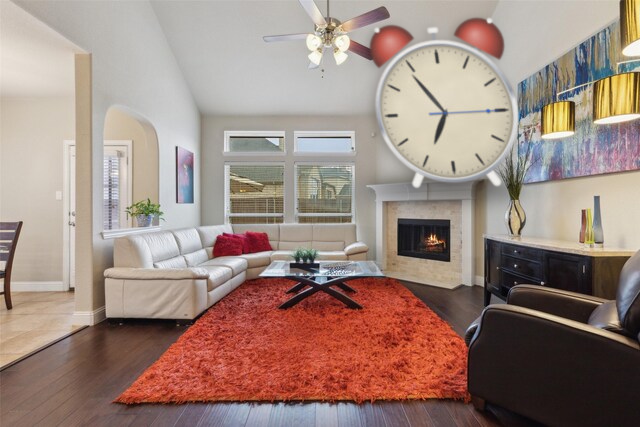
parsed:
6:54:15
